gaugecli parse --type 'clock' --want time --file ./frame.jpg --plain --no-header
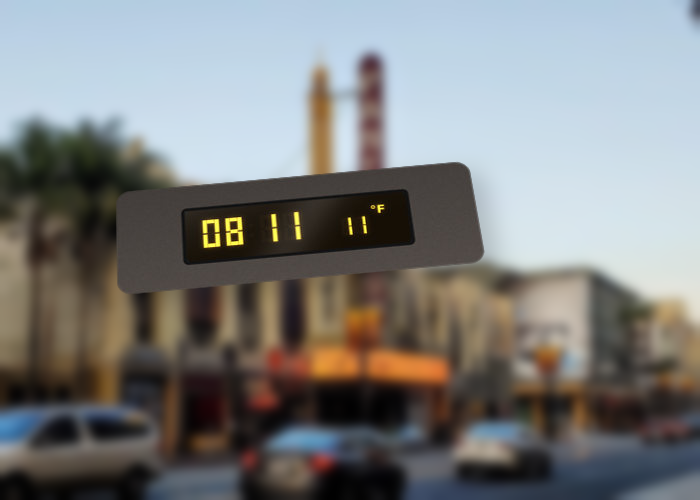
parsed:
8:11
